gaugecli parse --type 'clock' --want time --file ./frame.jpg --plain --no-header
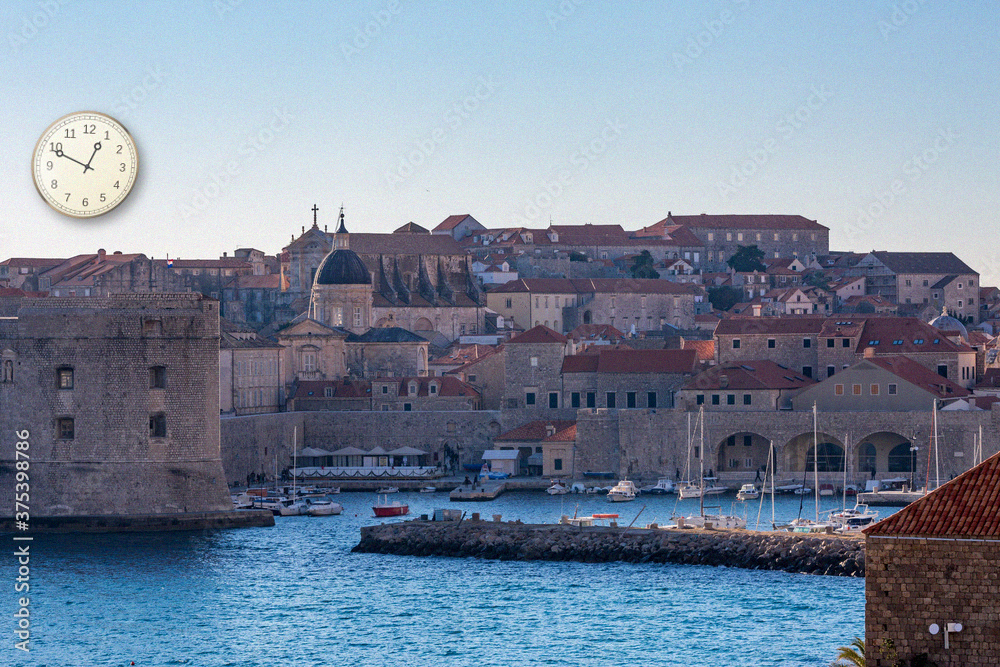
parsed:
12:49
